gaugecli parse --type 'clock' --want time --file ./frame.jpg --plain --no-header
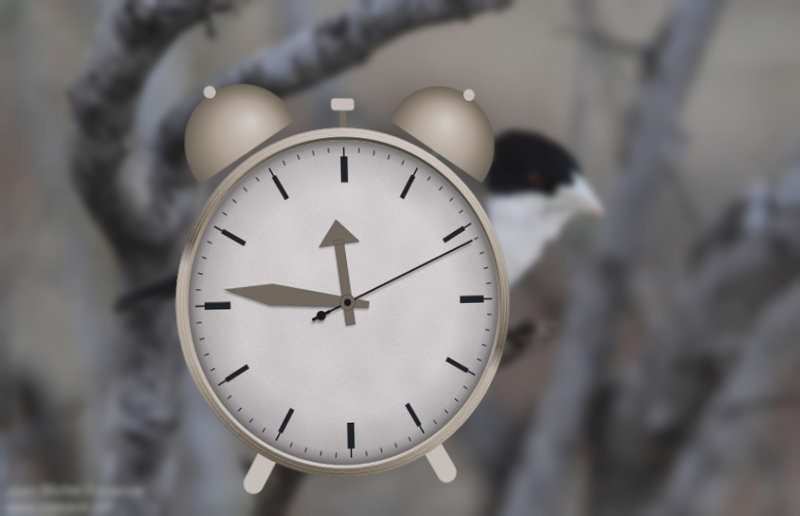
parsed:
11:46:11
